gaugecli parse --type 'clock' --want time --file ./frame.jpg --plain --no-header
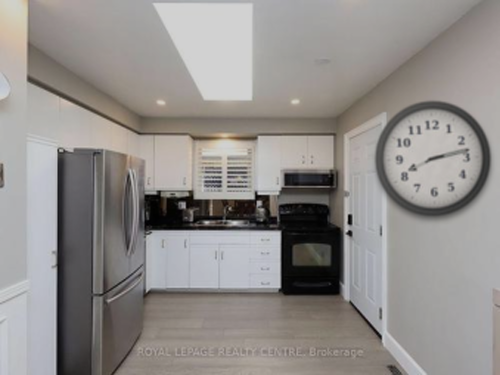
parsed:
8:13
